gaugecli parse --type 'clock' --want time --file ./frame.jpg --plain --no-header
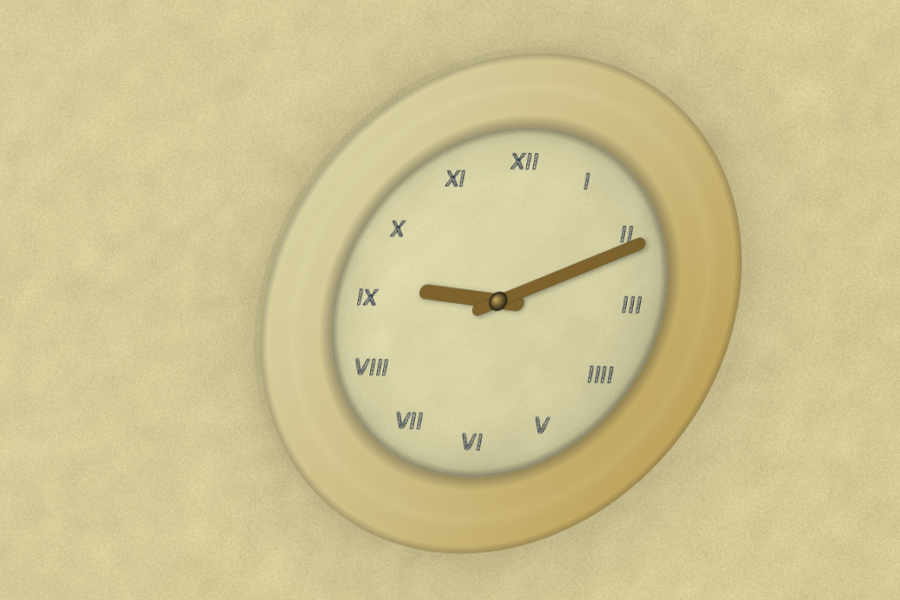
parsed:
9:11
